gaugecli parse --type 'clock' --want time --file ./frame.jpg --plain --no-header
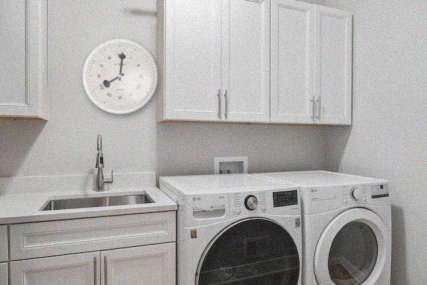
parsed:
8:01
